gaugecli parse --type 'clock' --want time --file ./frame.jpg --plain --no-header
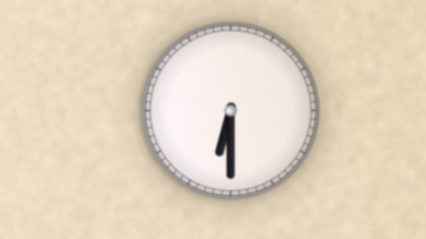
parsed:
6:30
